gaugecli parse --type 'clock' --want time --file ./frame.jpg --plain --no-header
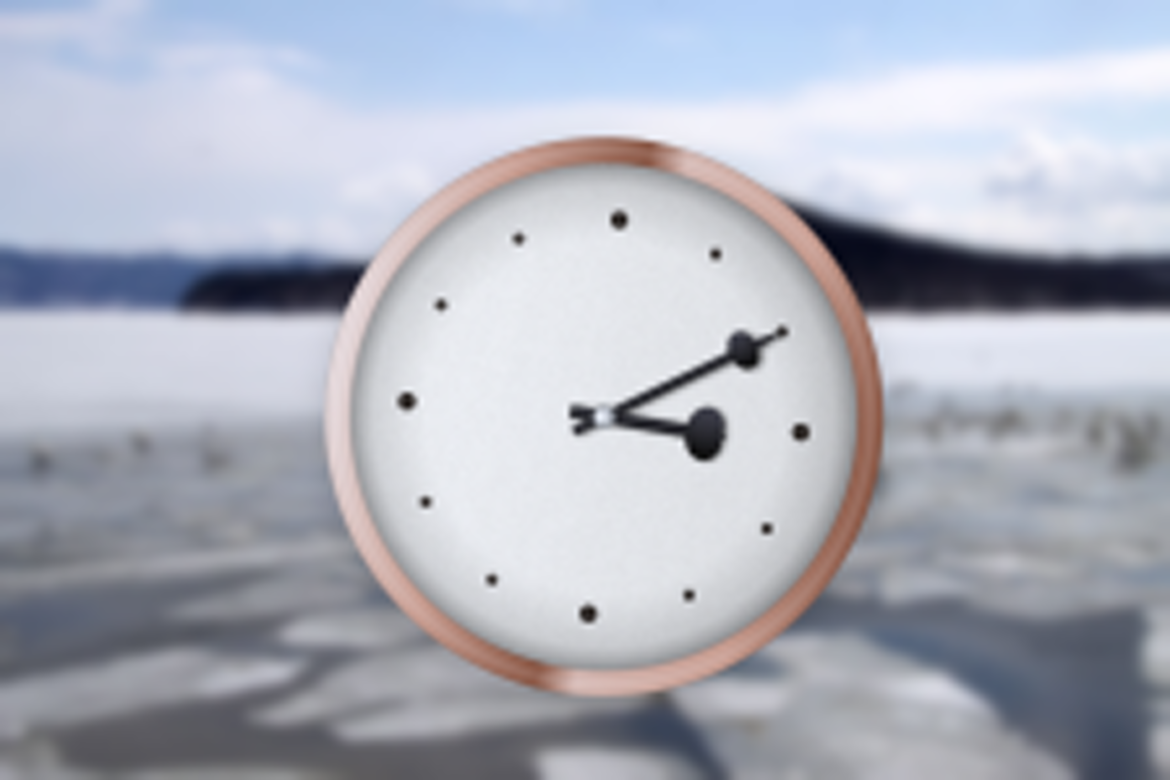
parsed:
3:10
